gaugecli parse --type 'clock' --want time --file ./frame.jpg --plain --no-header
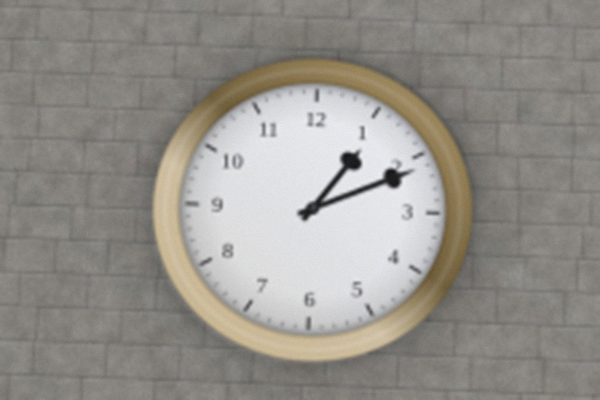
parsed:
1:11
